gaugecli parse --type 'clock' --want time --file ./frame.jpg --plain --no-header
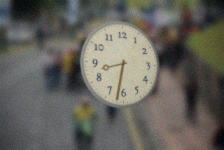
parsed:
8:32
